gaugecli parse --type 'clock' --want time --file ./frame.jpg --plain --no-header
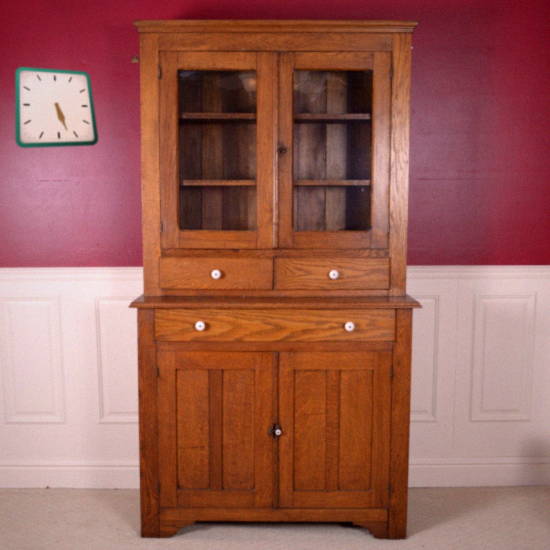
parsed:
5:27
